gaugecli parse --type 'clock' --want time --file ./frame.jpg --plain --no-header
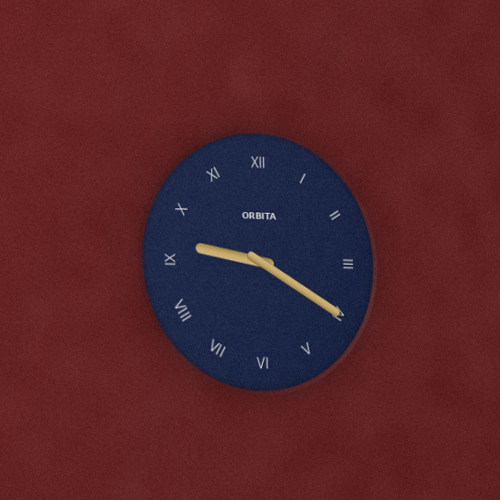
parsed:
9:20
